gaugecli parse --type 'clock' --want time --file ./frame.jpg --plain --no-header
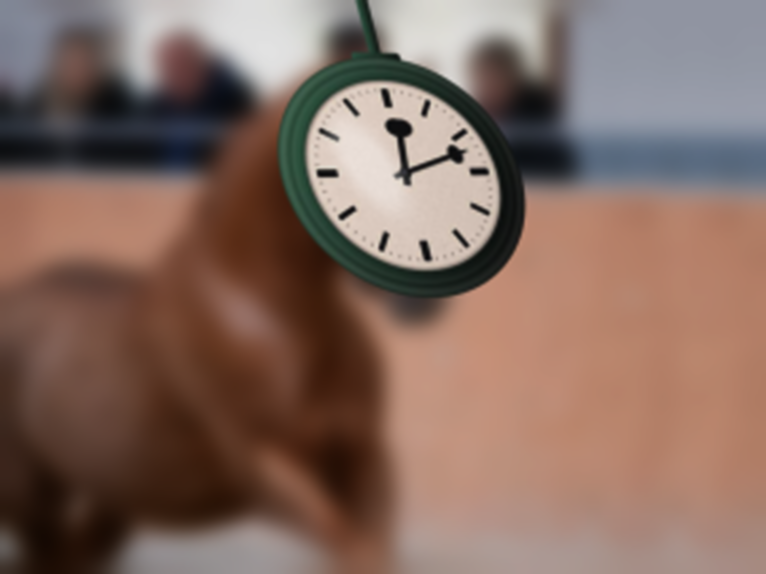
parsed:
12:12
